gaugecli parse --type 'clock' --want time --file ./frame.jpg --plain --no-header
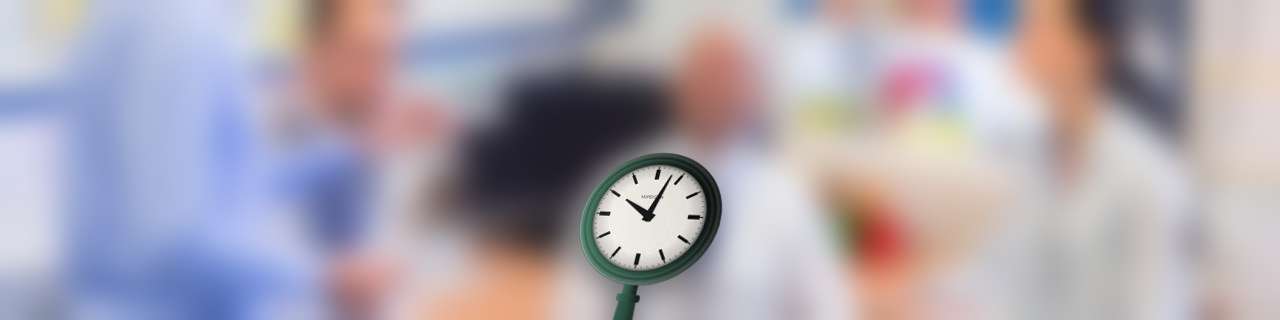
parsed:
10:03
